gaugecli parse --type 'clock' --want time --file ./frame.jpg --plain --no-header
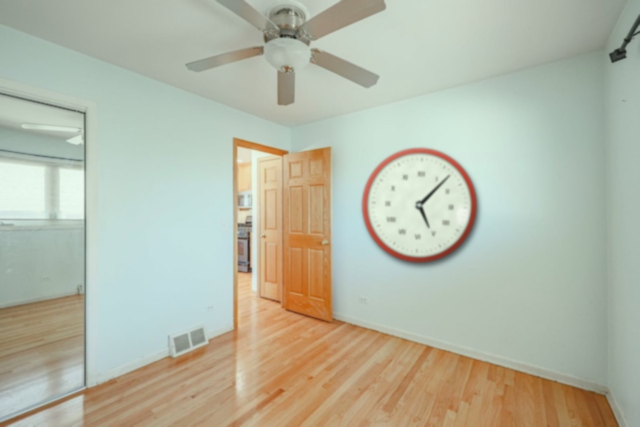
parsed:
5:07
